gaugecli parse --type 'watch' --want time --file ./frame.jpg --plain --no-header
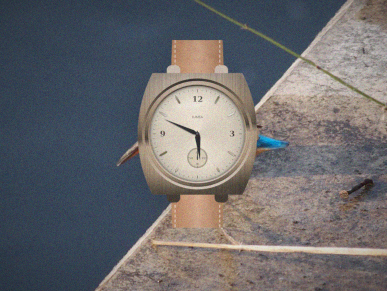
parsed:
5:49
